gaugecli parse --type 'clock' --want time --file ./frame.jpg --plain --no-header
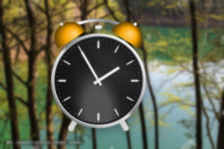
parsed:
1:55
